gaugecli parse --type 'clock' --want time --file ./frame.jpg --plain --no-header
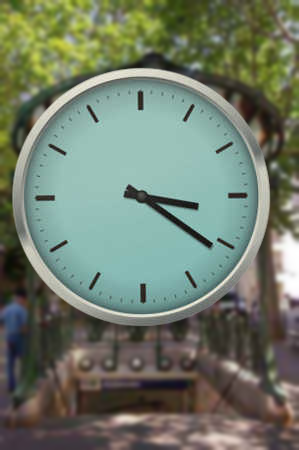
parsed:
3:21
